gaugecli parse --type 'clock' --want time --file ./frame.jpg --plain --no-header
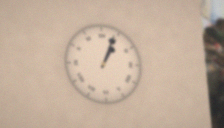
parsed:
1:04
